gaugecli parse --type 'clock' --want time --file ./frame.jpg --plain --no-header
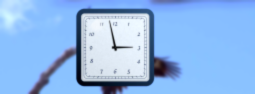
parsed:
2:58
